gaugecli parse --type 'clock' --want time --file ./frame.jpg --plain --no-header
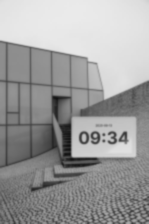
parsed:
9:34
